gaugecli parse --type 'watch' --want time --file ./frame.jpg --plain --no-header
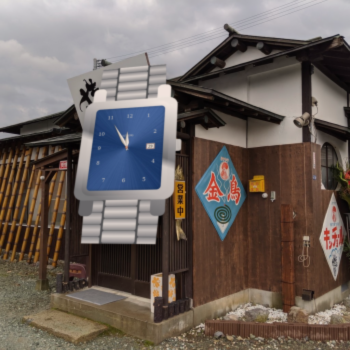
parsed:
11:55
